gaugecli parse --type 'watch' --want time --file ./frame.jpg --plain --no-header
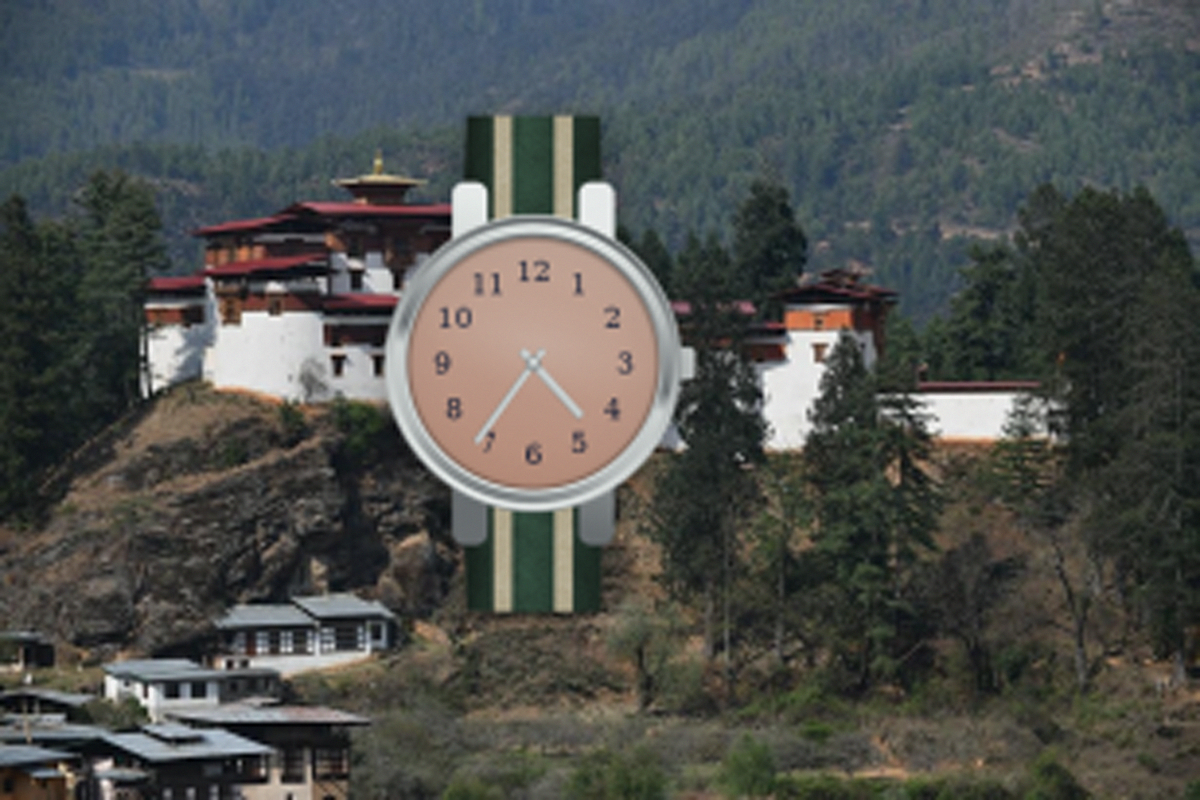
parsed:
4:36
